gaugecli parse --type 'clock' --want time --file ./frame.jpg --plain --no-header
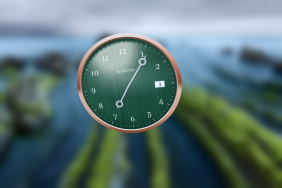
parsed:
7:06
